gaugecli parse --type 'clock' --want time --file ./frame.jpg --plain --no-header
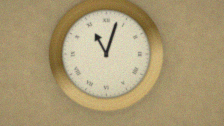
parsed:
11:03
